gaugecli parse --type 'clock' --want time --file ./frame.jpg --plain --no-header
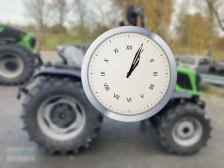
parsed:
1:04
